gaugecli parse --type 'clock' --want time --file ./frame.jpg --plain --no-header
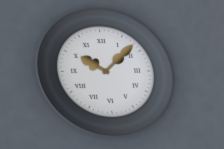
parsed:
10:08
